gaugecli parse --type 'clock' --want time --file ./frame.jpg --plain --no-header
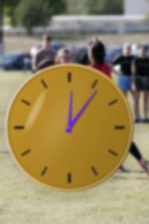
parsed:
12:06
